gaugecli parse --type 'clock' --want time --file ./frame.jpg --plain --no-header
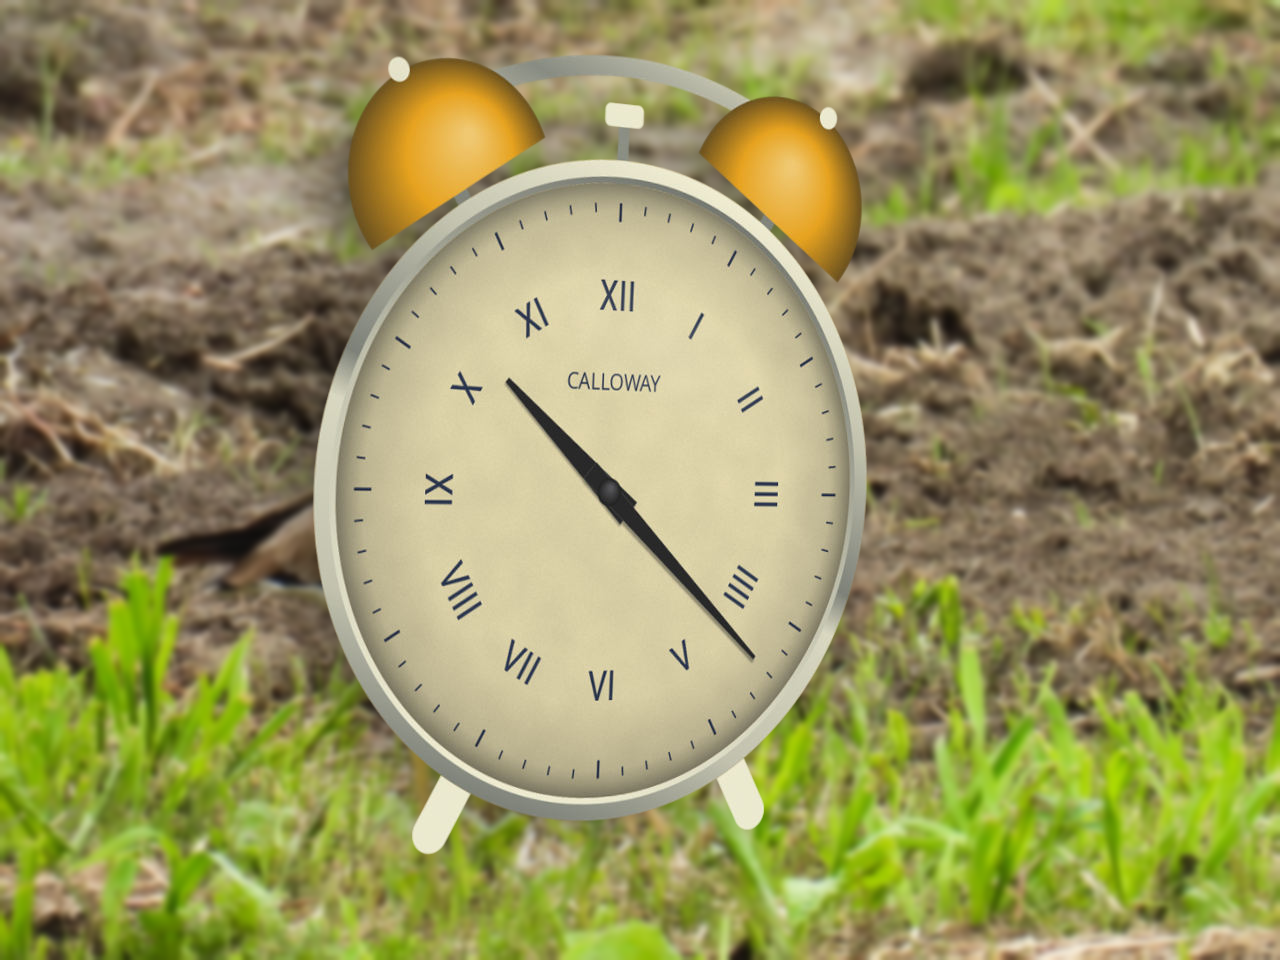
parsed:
10:22
